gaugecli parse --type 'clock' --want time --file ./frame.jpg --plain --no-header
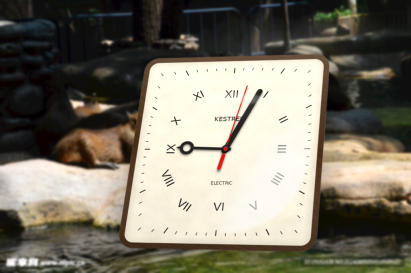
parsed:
9:04:02
